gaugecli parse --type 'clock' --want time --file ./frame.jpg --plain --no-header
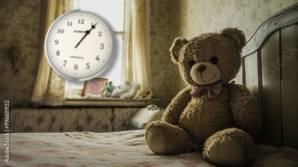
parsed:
1:06
